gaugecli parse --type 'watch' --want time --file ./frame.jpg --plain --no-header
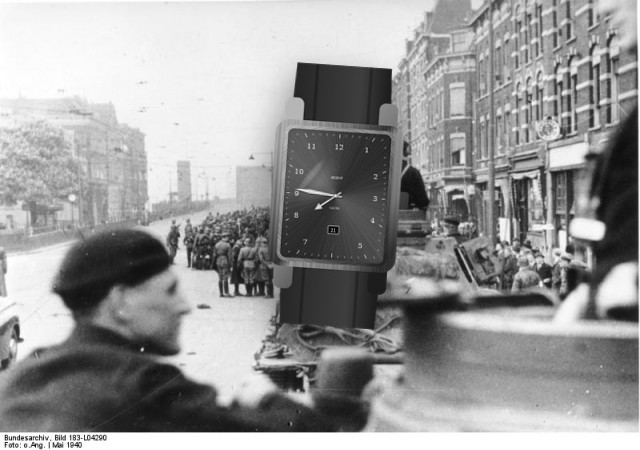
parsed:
7:46
